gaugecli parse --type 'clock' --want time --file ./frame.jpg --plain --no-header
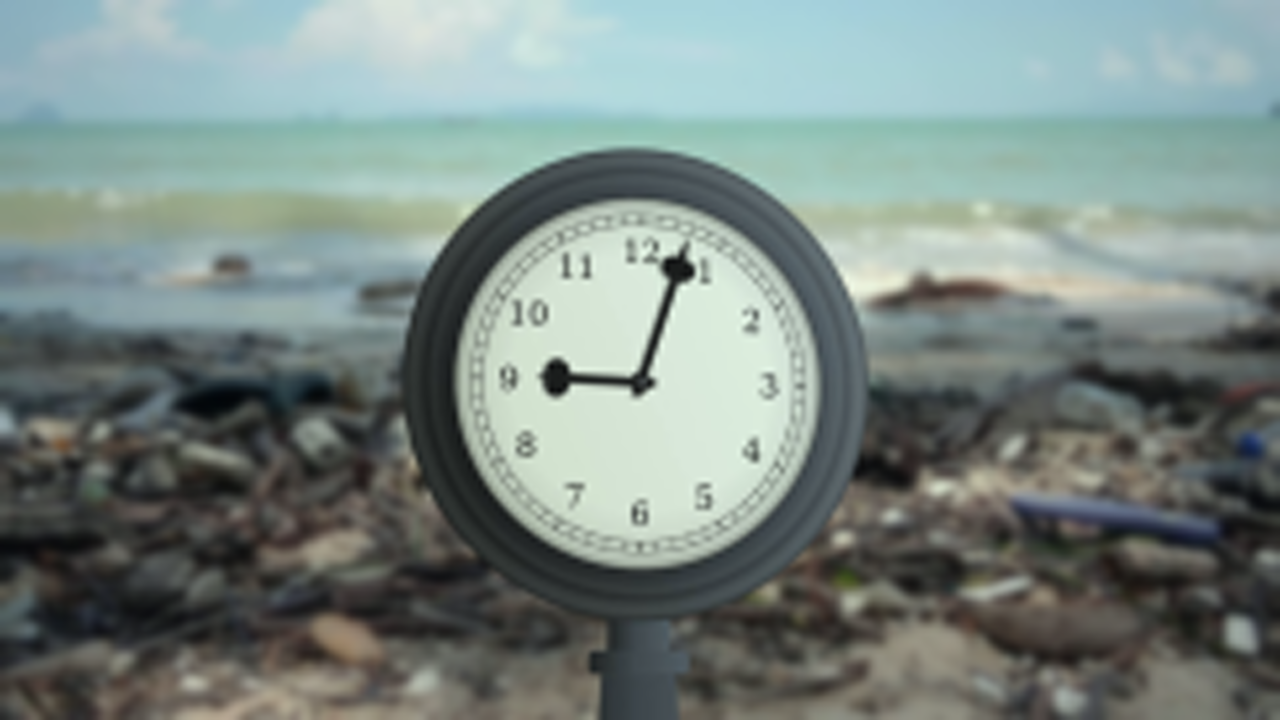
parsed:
9:03
